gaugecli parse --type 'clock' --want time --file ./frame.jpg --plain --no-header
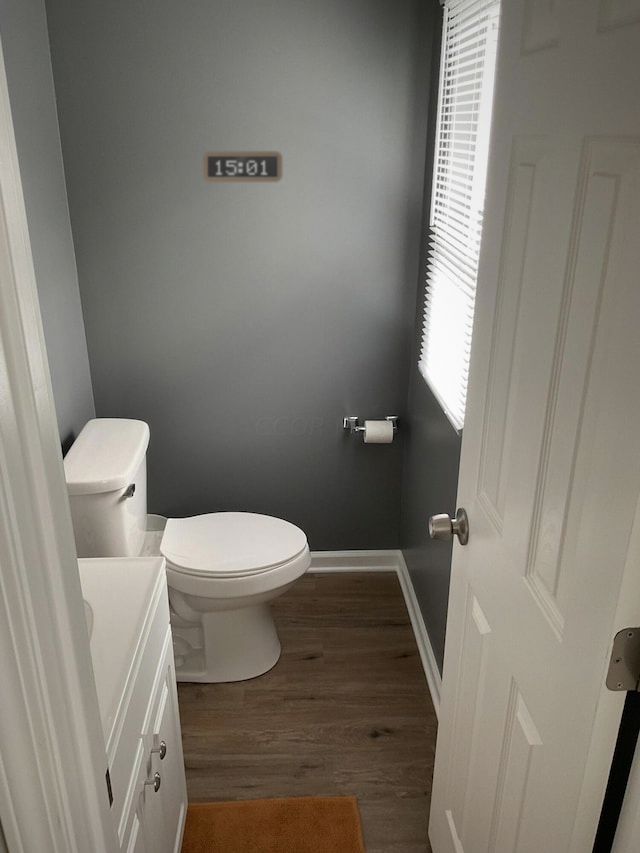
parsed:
15:01
